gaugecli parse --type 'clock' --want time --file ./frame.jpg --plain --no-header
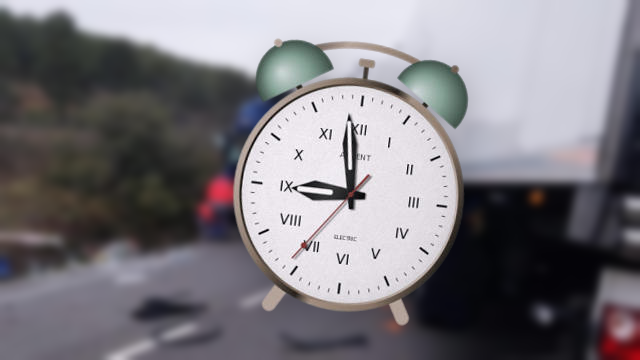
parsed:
8:58:36
